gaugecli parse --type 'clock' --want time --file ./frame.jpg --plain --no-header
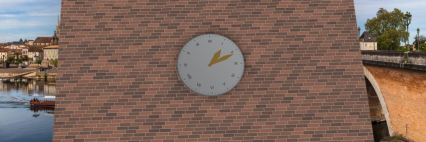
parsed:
1:11
